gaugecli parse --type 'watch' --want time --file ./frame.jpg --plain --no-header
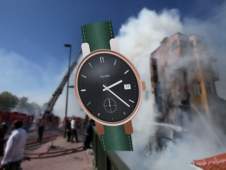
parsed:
2:22
